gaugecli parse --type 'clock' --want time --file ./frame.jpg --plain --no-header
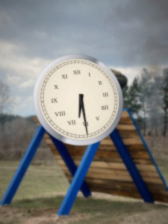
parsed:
6:30
